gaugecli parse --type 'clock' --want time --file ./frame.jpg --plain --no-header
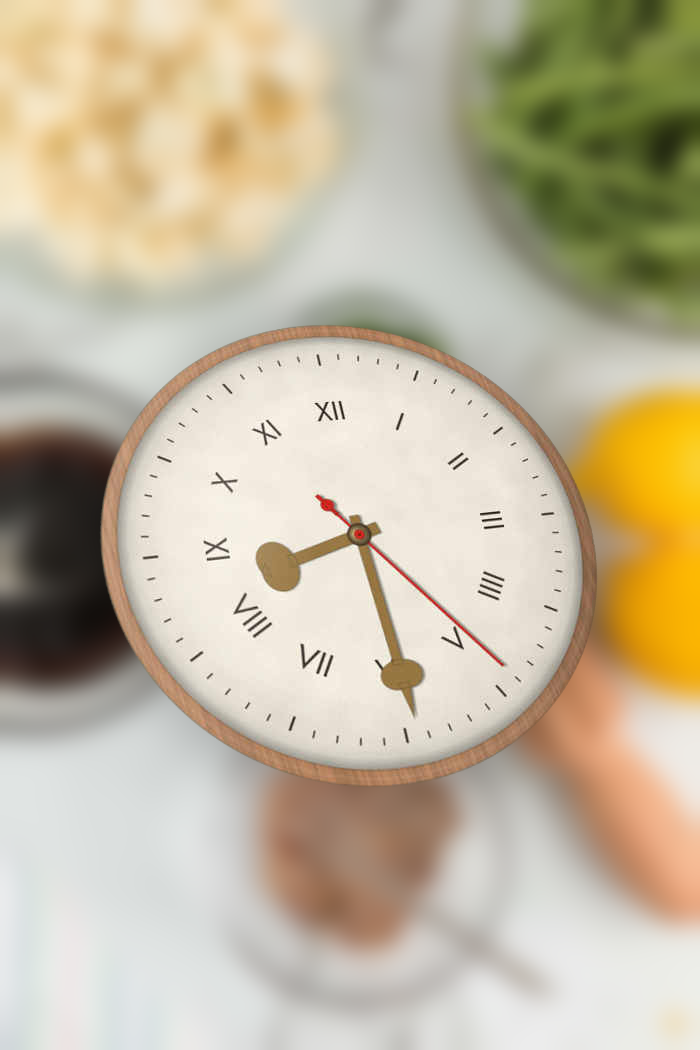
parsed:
8:29:24
